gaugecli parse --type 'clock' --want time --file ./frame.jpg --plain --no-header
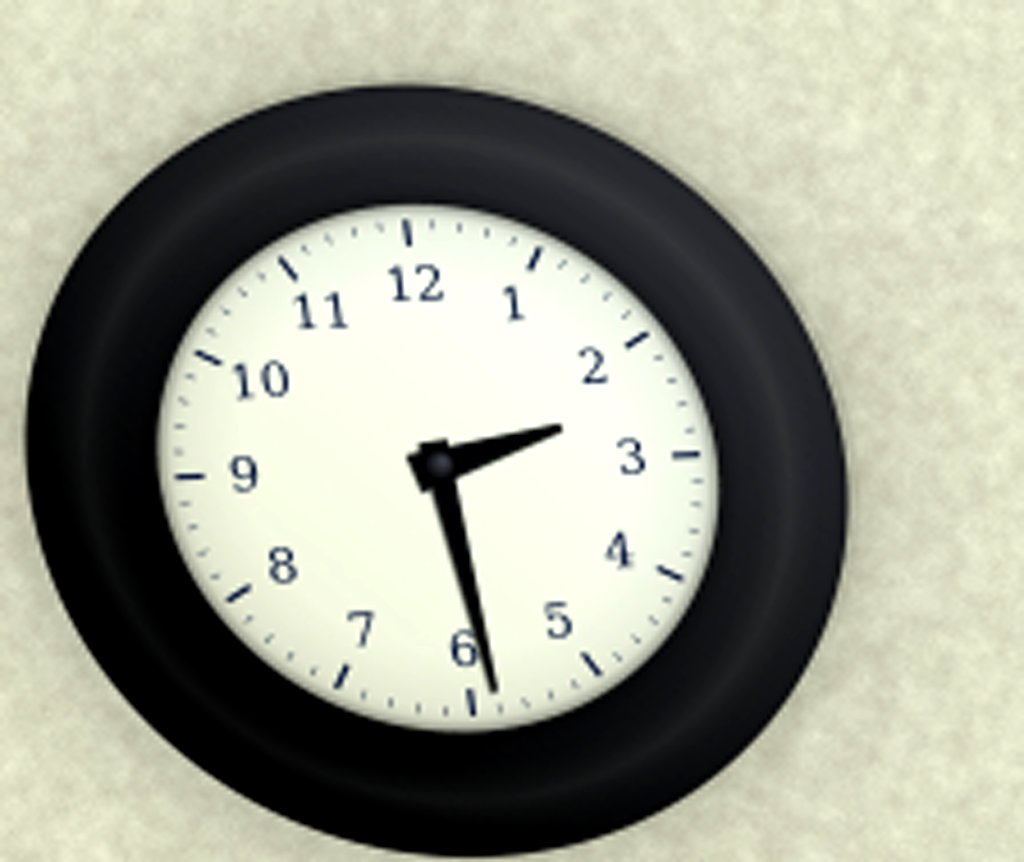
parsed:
2:29
